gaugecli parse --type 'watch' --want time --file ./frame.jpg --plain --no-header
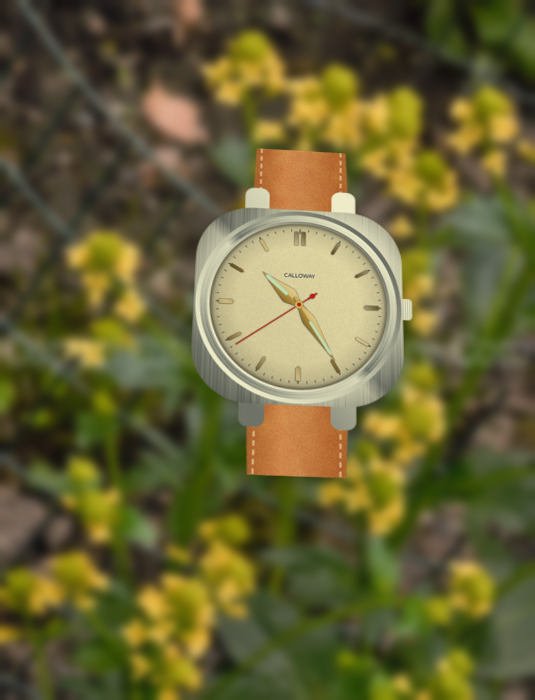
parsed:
10:24:39
